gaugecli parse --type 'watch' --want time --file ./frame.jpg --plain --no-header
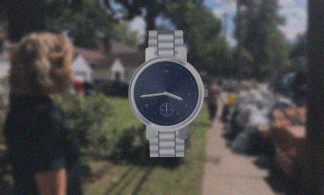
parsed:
3:44
